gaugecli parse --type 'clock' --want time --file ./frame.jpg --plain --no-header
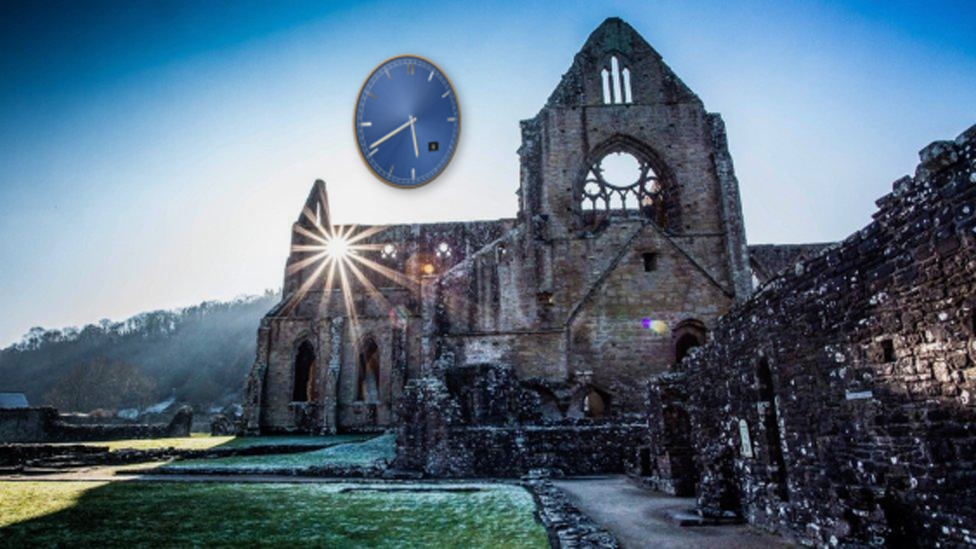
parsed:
5:41
